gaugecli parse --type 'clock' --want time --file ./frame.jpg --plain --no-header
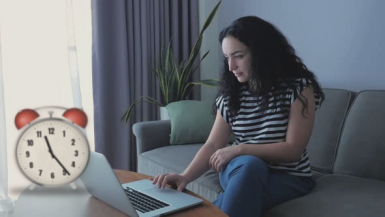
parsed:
11:24
